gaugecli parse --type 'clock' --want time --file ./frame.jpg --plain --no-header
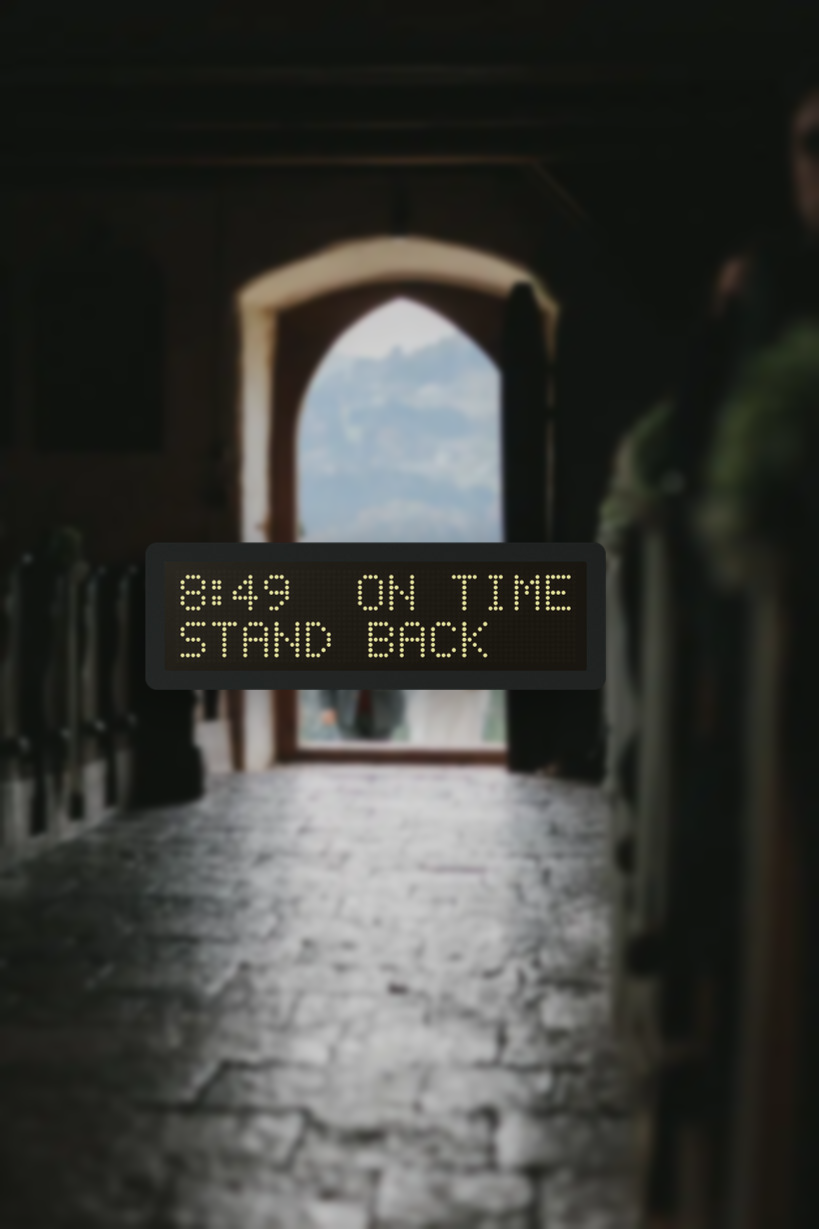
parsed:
8:49
